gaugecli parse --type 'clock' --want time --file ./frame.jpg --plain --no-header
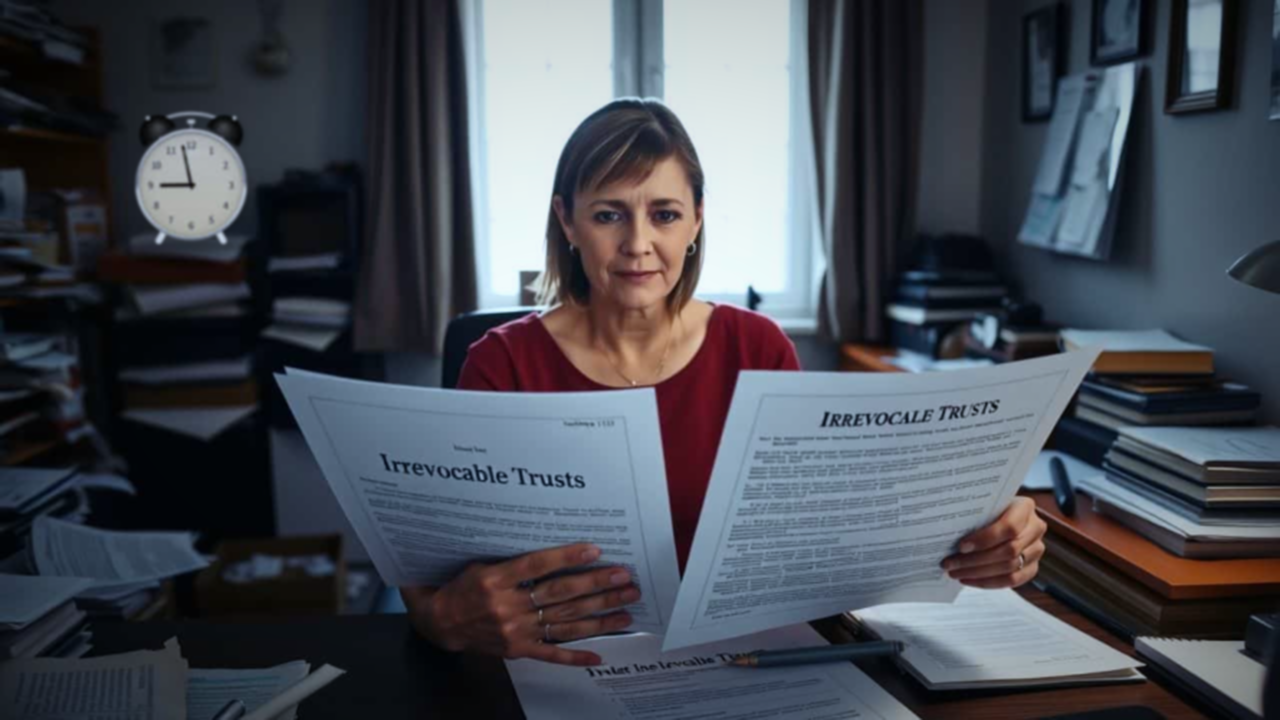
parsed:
8:58
